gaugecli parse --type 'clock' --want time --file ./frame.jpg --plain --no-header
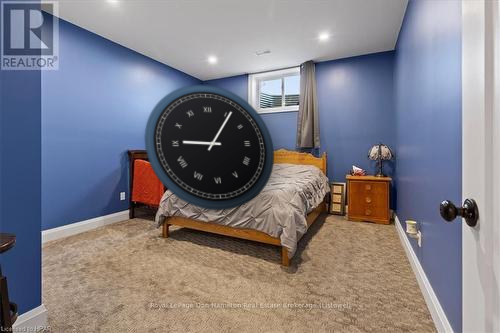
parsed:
9:06
